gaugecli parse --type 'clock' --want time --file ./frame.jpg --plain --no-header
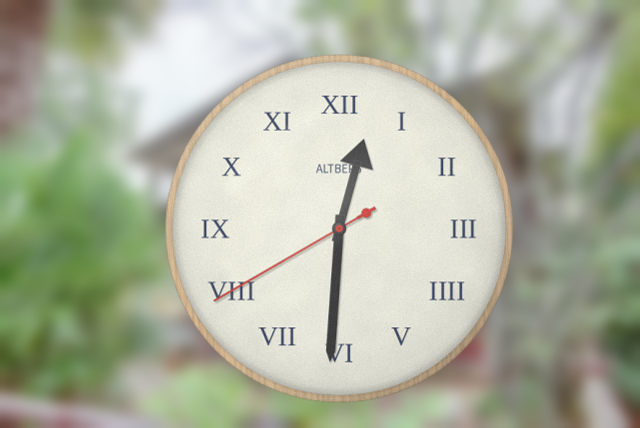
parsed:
12:30:40
